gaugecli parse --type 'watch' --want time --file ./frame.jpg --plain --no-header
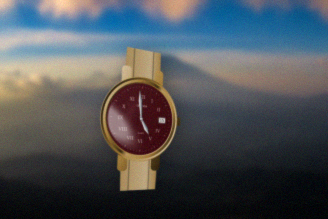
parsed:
4:59
